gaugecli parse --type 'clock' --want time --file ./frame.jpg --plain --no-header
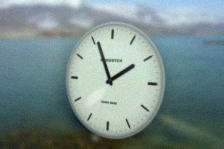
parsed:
1:56
